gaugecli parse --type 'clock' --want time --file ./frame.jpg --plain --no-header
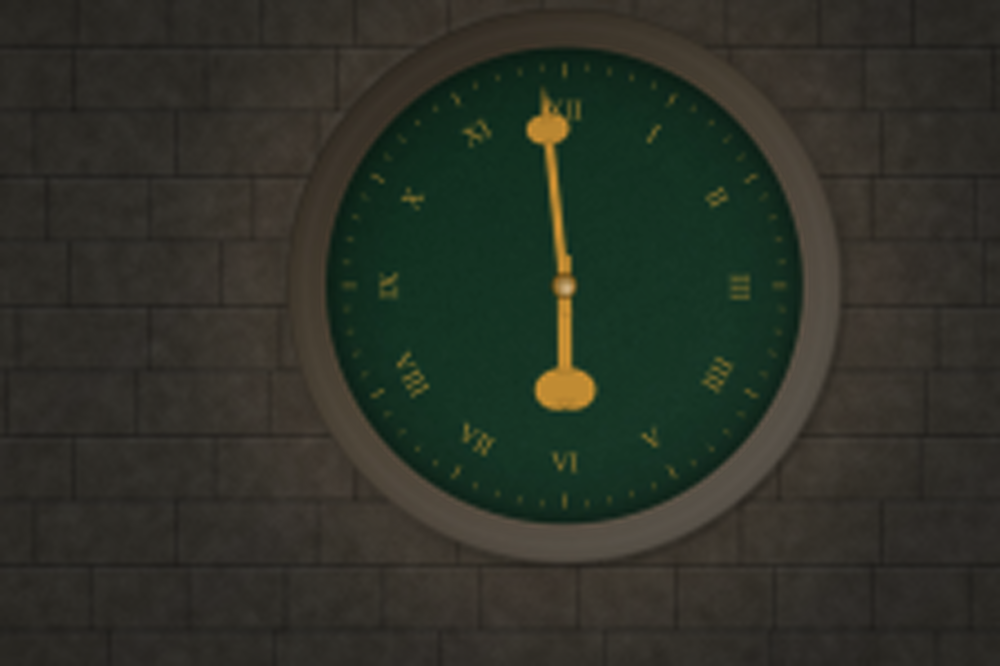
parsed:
5:59
